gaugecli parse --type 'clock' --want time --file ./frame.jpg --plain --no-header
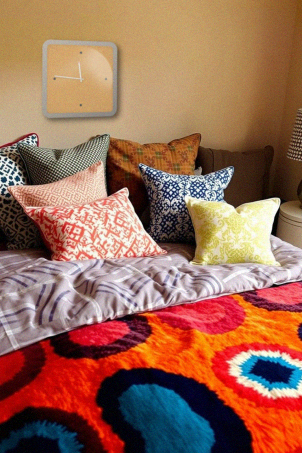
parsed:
11:46
